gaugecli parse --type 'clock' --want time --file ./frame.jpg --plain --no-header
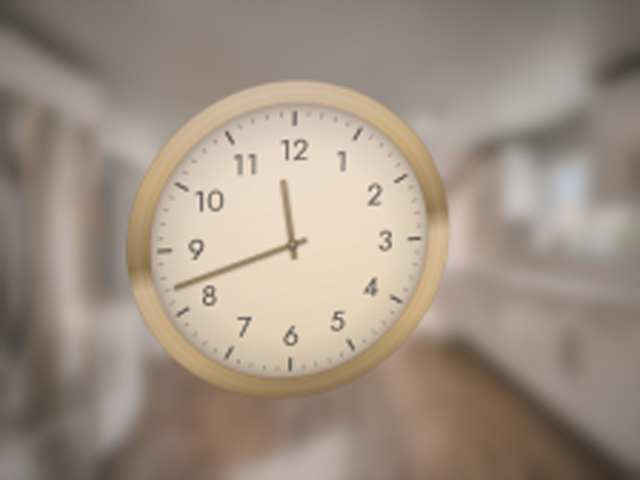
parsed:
11:42
